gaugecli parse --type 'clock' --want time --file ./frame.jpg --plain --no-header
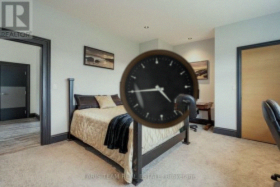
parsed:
4:45
